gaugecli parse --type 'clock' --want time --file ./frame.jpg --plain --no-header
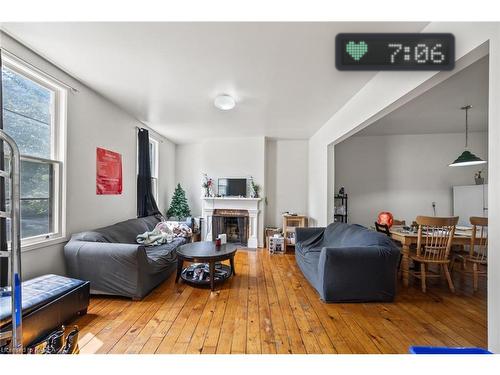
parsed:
7:06
